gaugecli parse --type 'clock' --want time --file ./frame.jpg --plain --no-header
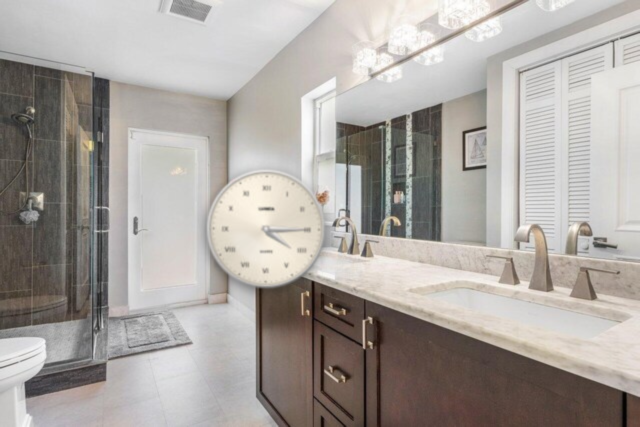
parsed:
4:15
